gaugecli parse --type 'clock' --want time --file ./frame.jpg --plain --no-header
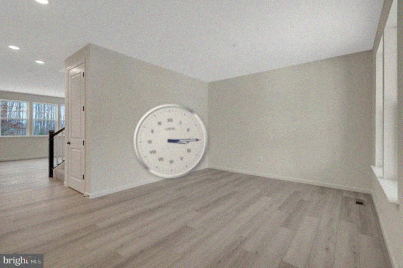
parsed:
3:15
